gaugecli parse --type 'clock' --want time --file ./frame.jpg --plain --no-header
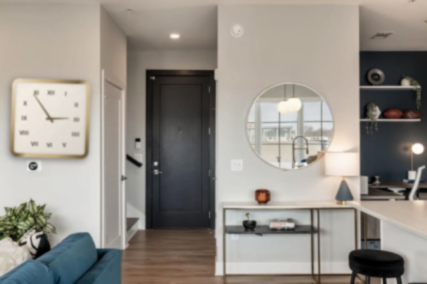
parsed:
2:54
